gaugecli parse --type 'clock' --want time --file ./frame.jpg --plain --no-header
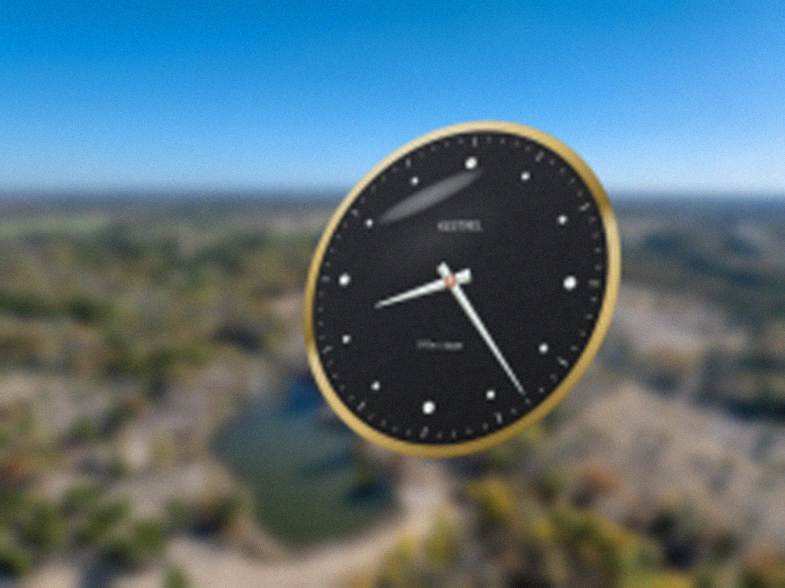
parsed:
8:23
